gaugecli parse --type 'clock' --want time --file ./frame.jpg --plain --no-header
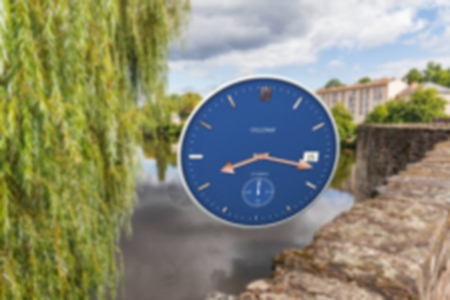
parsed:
8:17
